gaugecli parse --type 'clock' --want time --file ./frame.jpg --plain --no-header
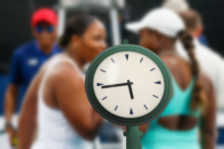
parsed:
5:44
